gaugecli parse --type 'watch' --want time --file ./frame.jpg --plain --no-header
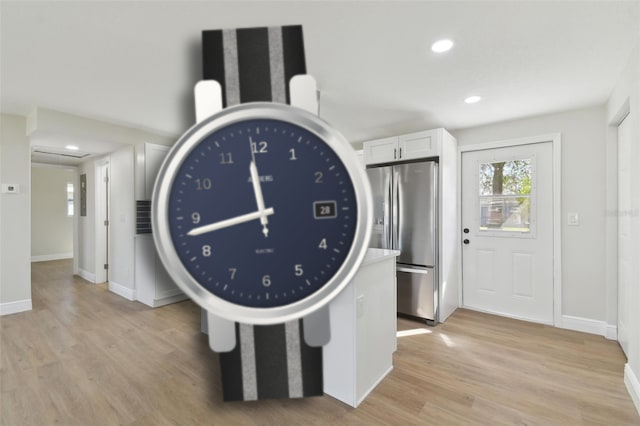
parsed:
11:42:59
